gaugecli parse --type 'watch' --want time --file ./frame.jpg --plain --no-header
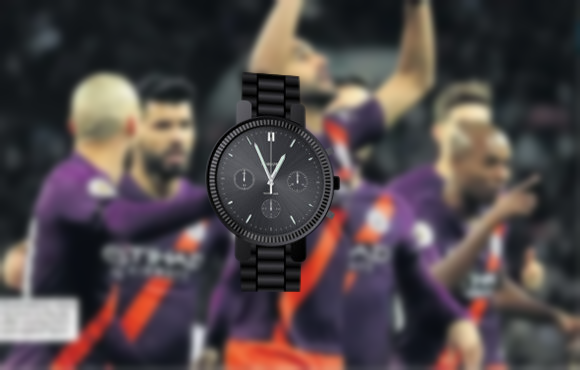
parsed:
12:56
